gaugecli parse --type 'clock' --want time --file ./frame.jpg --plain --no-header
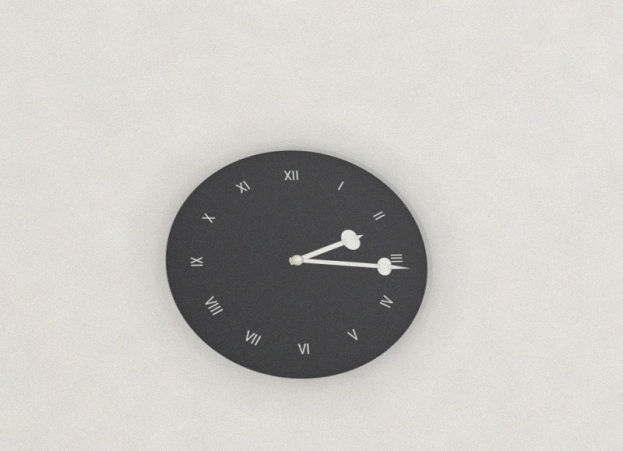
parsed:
2:16
